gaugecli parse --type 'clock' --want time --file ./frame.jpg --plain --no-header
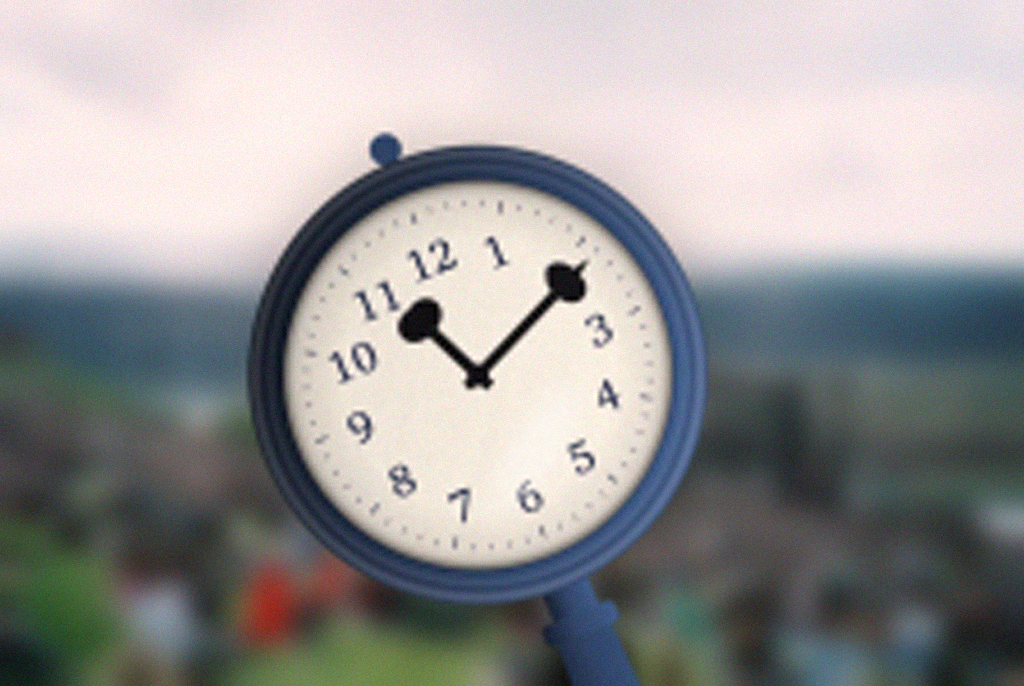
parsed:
11:11
